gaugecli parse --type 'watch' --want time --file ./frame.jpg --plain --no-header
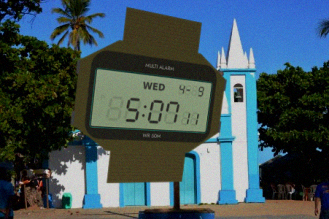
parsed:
5:07:11
